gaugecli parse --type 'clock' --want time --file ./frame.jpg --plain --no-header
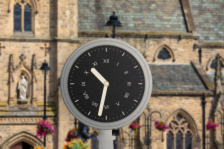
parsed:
10:32
